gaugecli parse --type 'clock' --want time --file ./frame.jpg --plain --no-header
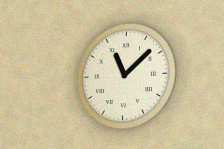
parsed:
11:08
